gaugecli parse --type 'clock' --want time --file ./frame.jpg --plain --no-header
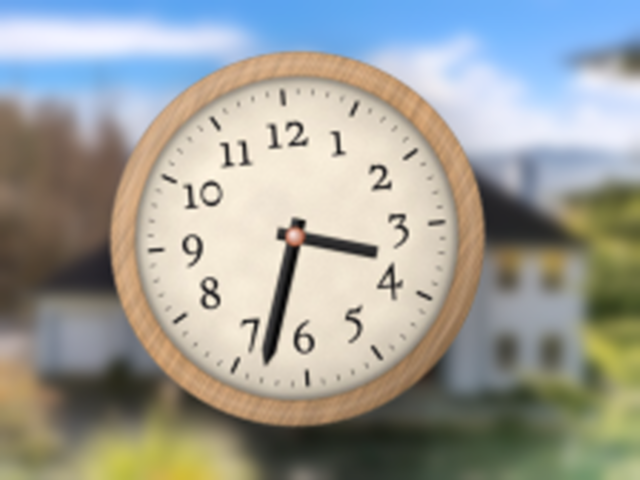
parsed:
3:33
